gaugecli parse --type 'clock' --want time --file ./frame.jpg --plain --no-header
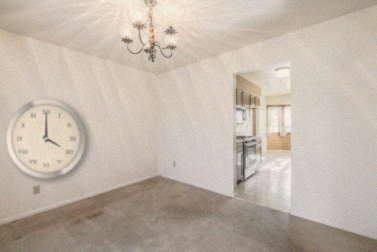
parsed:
4:00
